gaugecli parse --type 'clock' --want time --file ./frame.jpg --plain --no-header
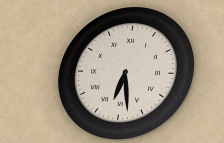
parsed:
6:28
